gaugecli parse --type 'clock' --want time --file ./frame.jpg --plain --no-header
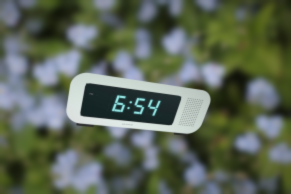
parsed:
6:54
